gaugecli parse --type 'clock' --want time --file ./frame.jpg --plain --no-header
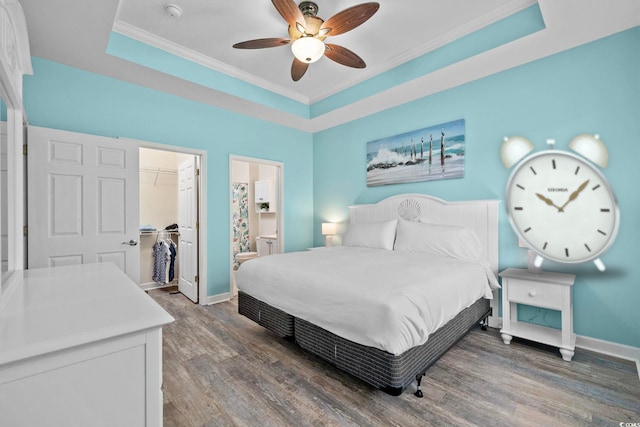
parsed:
10:08
